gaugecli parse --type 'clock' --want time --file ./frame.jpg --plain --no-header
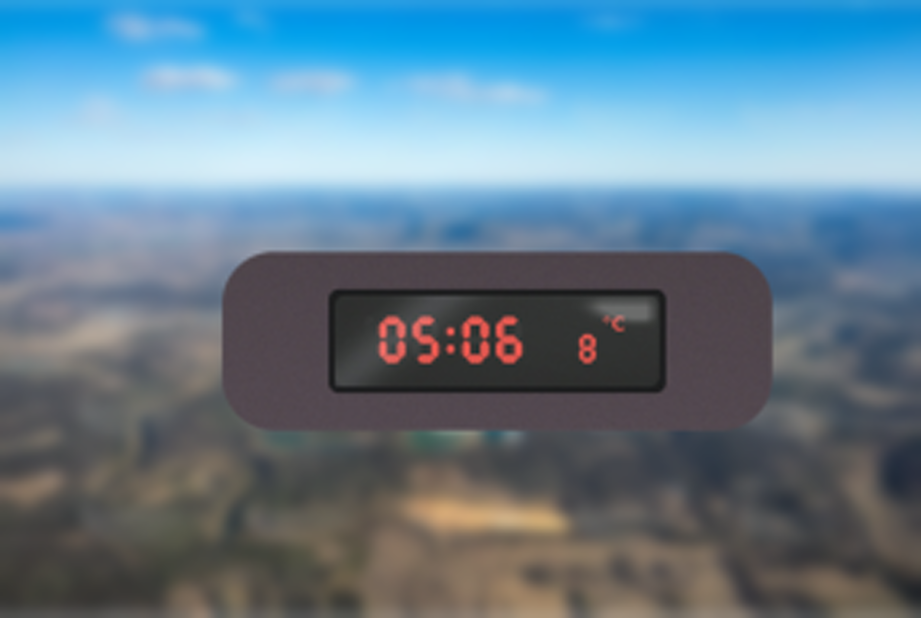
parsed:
5:06
